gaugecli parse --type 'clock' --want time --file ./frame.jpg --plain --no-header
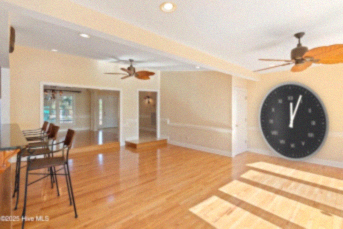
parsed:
12:04
